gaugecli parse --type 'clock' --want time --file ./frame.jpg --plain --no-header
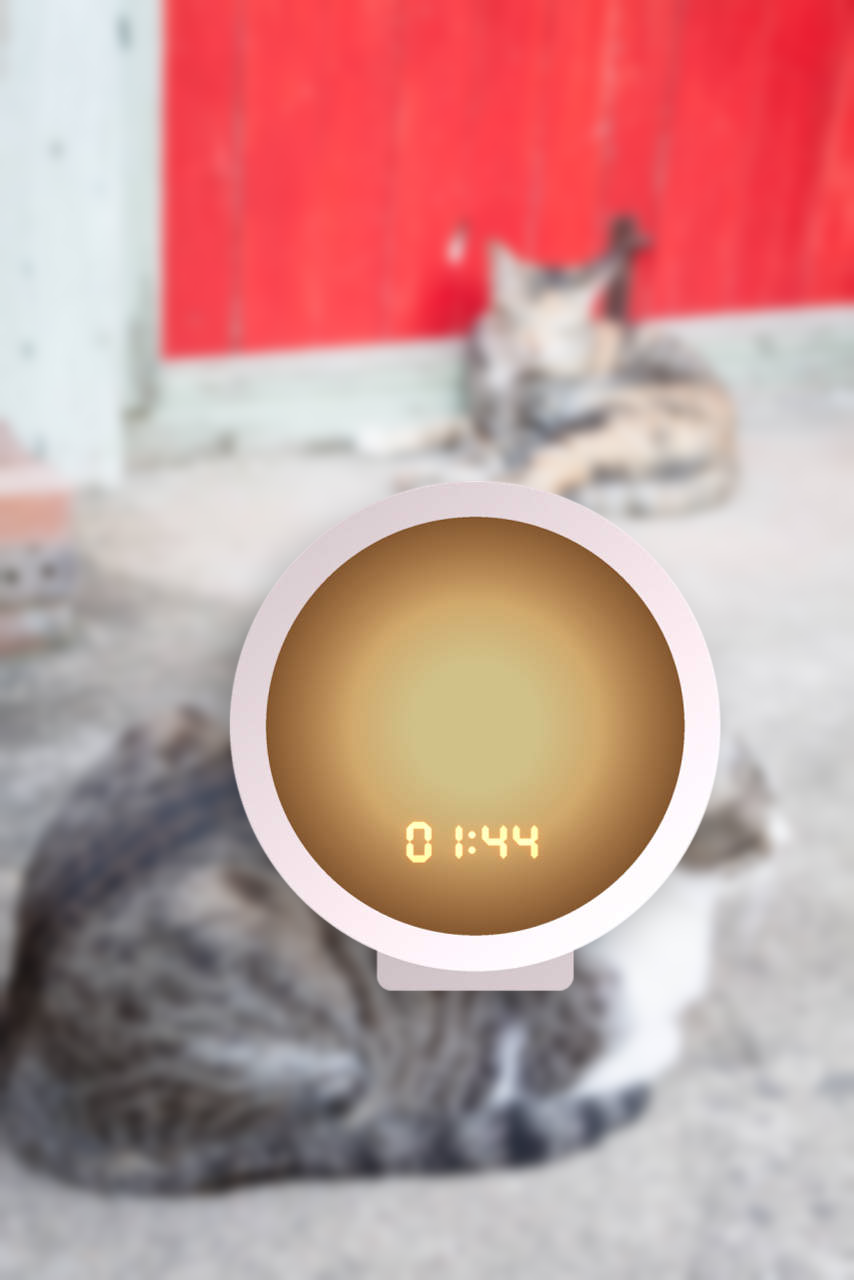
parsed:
1:44
